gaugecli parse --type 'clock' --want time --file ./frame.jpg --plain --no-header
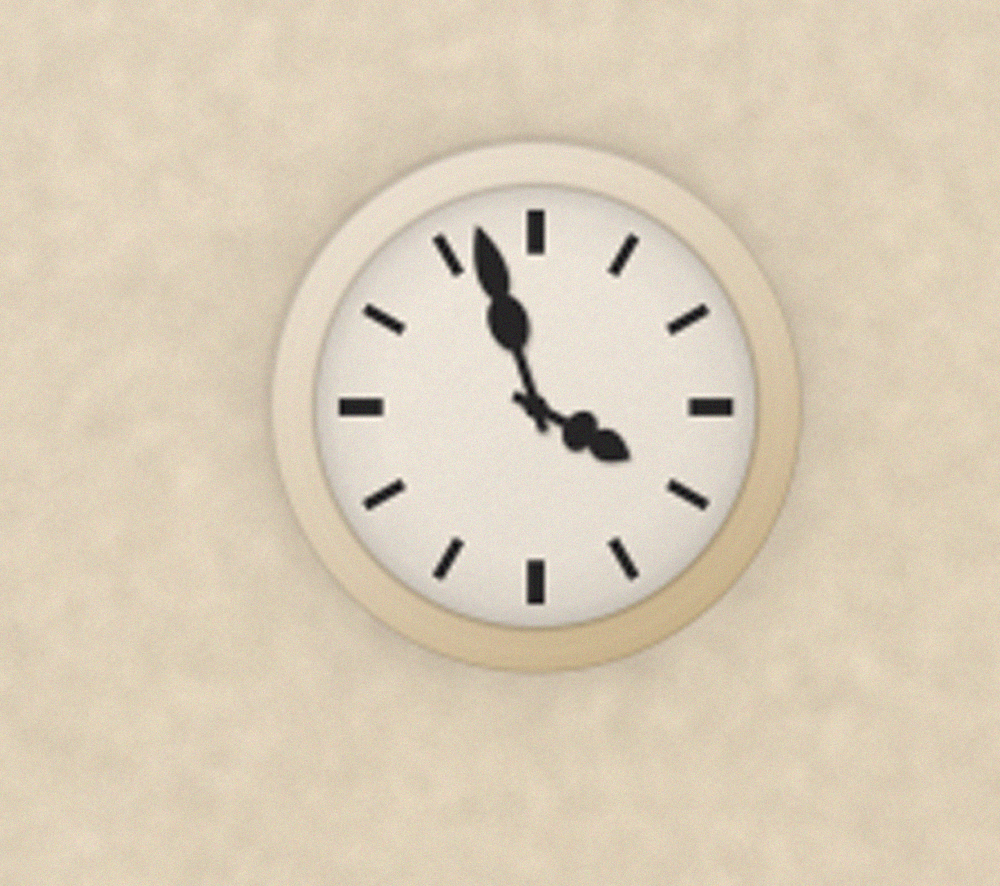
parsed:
3:57
